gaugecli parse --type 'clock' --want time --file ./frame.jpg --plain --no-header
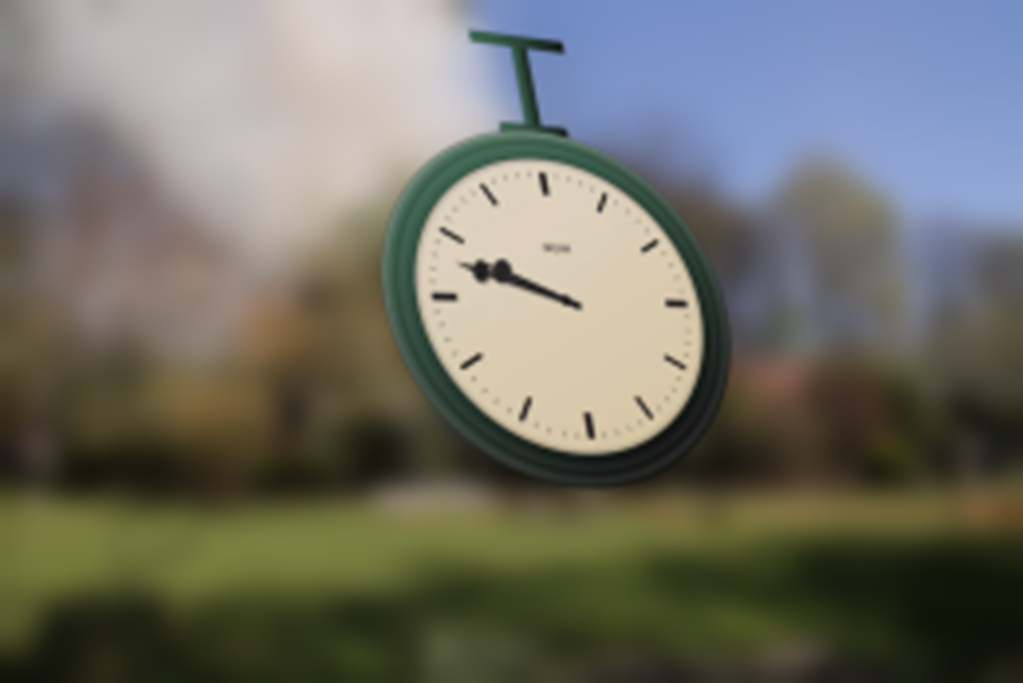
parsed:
9:48
